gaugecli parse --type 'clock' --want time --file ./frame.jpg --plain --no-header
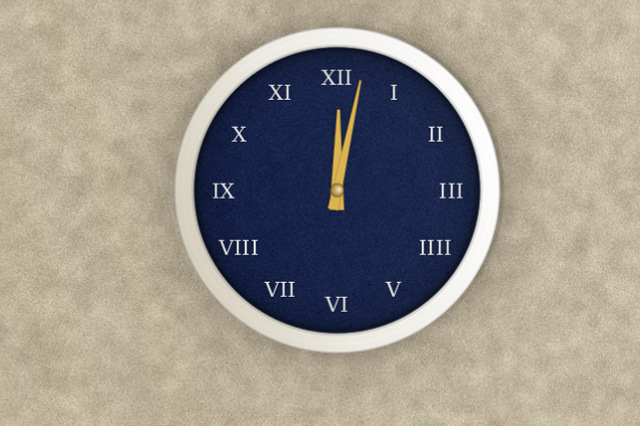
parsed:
12:02
